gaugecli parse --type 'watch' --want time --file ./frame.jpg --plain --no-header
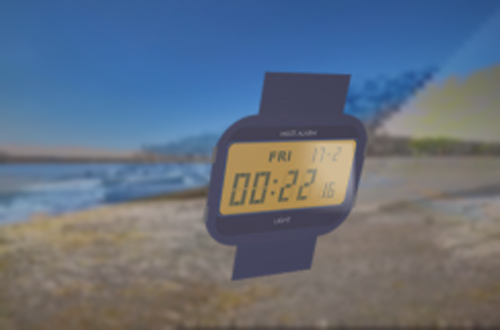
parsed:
0:22:16
